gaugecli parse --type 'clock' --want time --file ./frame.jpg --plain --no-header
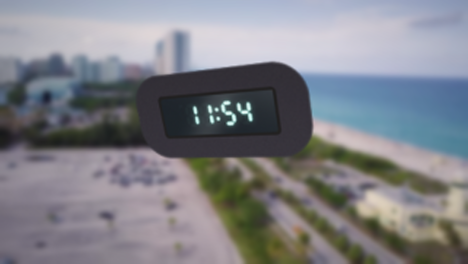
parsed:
11:54
